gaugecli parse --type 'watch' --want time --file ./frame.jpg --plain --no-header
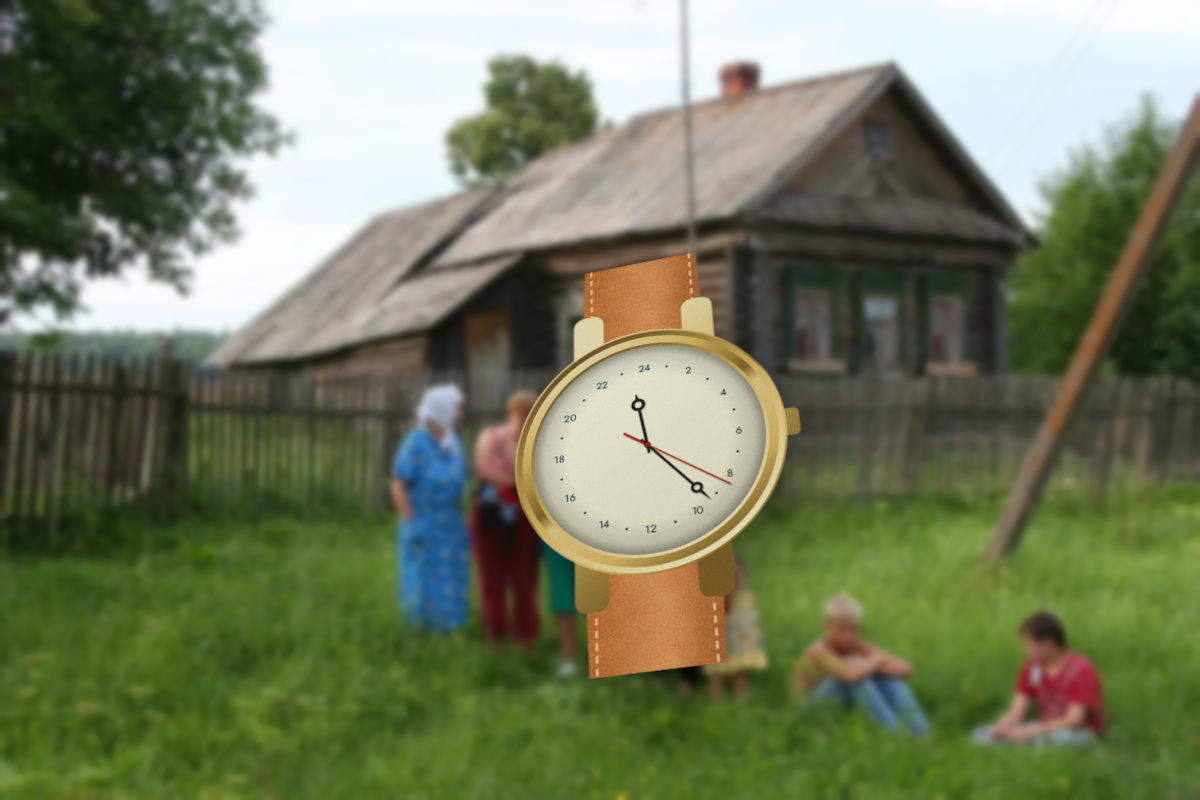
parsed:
23:23:21
